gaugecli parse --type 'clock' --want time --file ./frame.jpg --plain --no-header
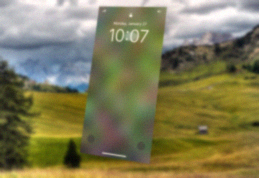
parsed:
10:07
